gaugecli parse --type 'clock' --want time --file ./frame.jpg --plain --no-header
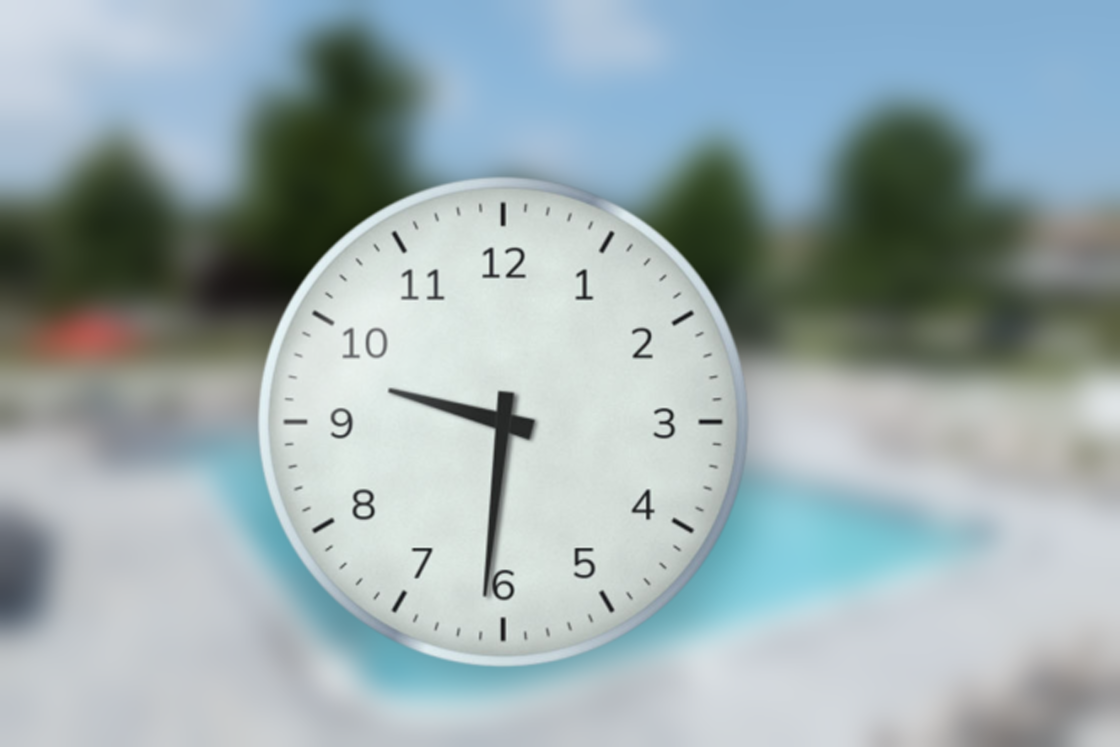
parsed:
9:31
